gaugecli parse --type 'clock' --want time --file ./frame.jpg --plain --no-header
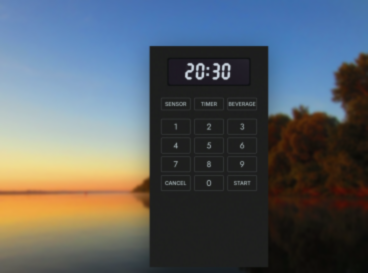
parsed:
20:30
